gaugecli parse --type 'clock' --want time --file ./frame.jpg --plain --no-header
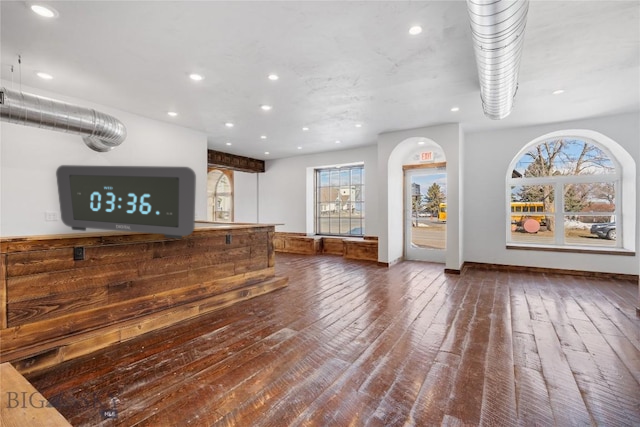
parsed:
3:36
